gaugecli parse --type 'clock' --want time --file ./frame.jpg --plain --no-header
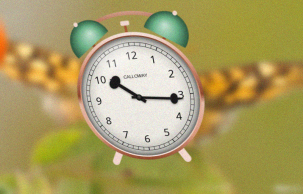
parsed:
10:16
